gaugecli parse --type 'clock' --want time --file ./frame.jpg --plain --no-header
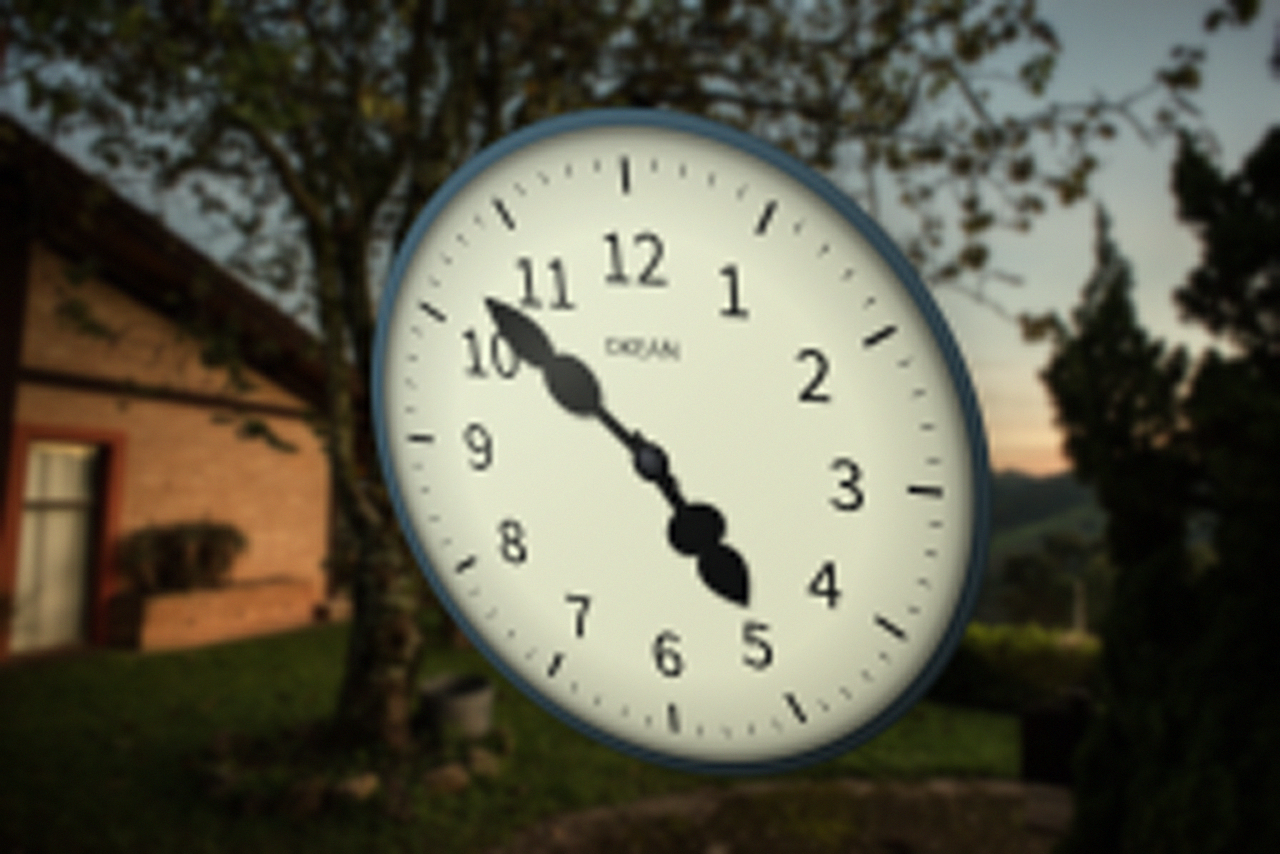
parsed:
4:52
